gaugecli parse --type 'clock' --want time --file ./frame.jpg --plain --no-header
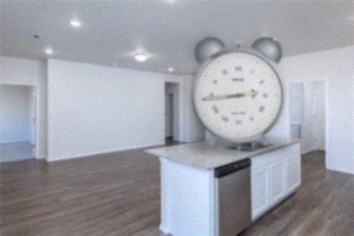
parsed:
2:44
